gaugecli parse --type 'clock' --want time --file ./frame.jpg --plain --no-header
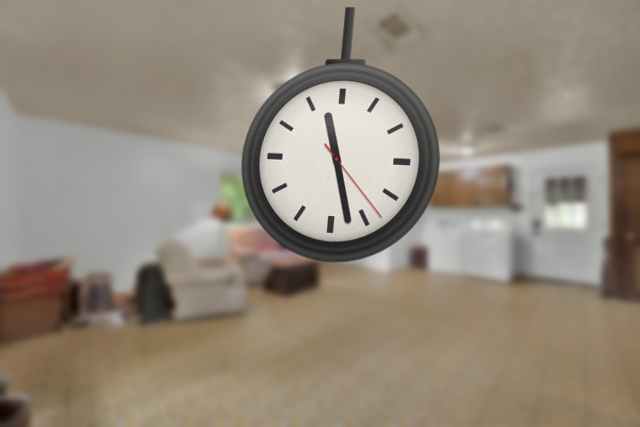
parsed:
11:27:23
